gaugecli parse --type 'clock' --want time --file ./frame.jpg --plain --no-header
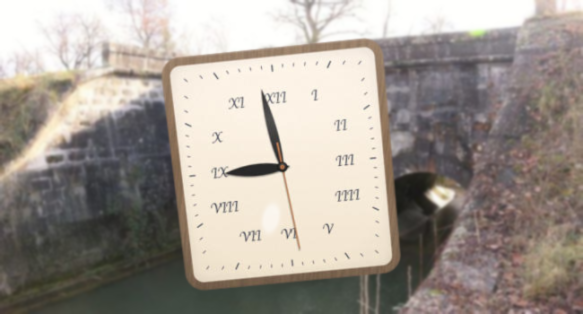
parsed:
8:58:29
